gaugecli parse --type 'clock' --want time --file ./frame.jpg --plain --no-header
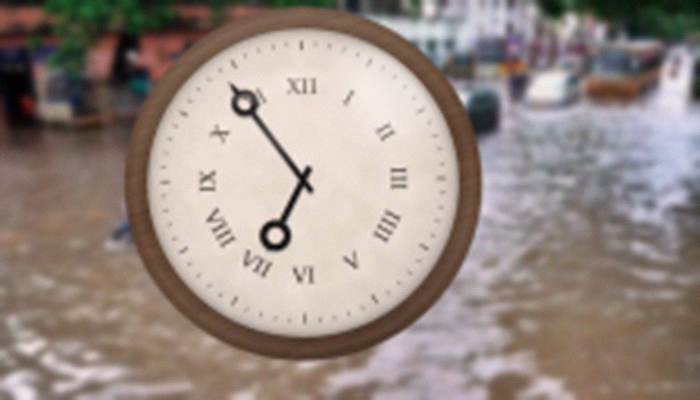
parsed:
6:54
